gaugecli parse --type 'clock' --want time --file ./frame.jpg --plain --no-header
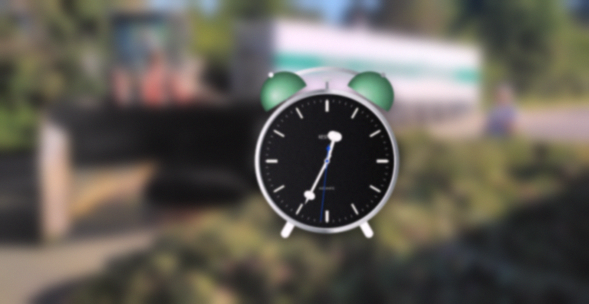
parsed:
12:34:31
